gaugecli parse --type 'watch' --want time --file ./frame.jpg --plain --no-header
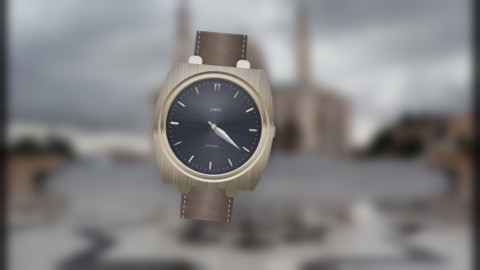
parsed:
4:21
